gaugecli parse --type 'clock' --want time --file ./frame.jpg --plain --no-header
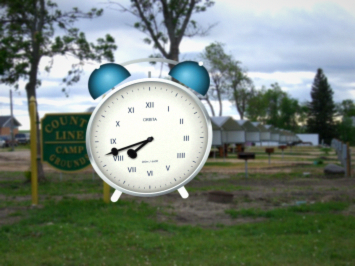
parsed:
7:42
